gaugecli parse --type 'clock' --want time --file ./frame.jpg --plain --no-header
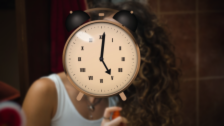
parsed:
5:01
